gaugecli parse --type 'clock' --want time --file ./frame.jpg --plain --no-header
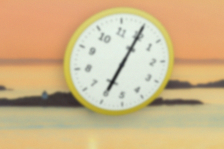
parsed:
6:00
